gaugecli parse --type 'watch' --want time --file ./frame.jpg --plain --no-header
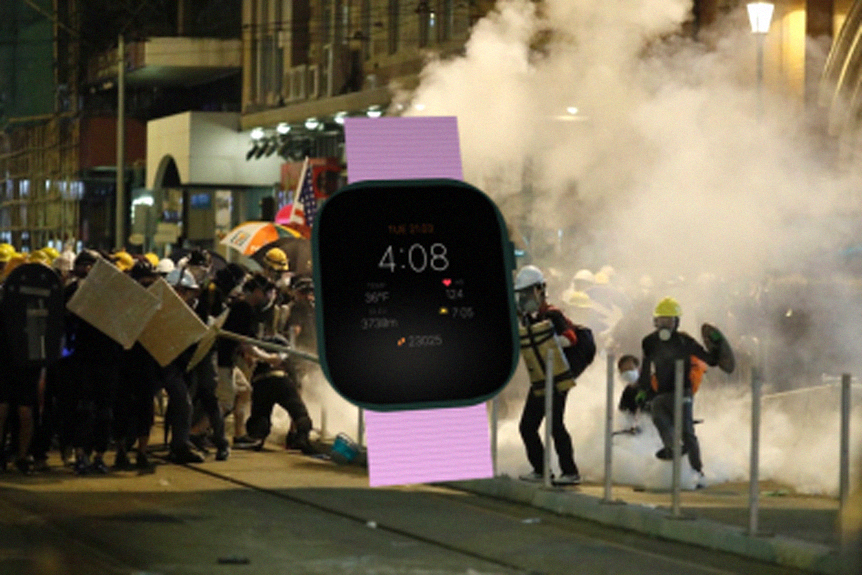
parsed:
4:08
